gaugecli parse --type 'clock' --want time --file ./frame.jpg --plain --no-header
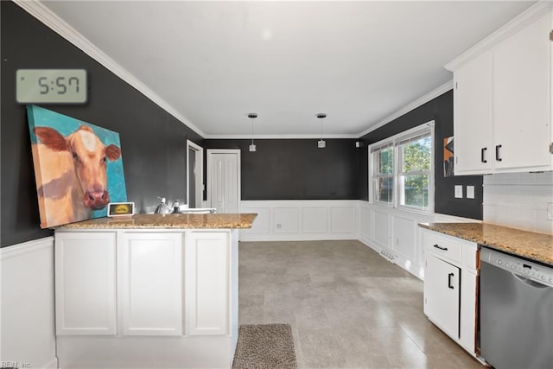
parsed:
5:57
